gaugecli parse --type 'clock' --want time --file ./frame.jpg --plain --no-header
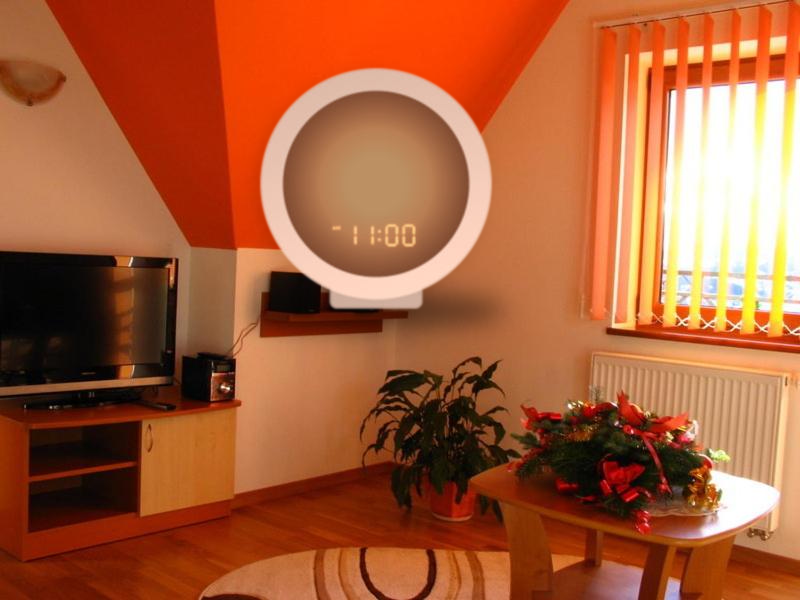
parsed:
11:00
